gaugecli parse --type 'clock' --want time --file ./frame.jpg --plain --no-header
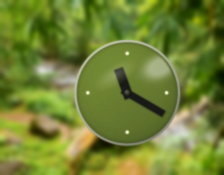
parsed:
11:20
